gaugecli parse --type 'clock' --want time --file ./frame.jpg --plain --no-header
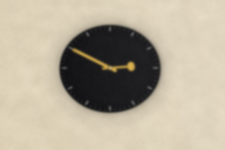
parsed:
2:50
